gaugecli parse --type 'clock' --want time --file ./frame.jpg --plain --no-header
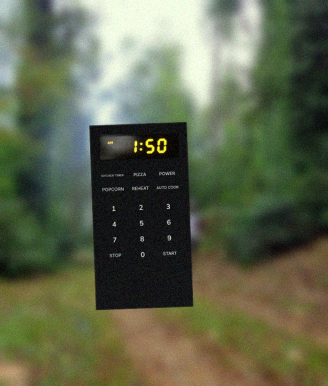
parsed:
1:50
